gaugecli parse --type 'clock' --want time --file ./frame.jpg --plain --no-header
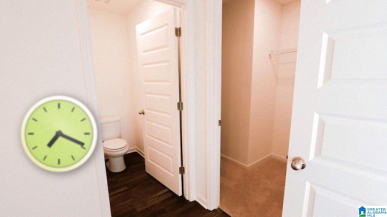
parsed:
7:19
